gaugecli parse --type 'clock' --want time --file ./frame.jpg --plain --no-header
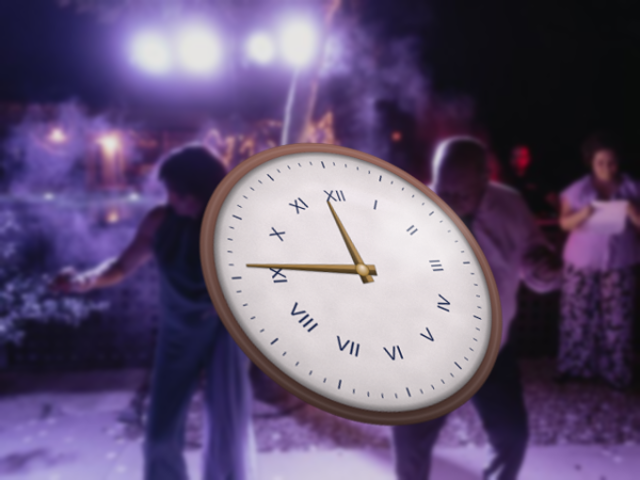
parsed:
11:46
